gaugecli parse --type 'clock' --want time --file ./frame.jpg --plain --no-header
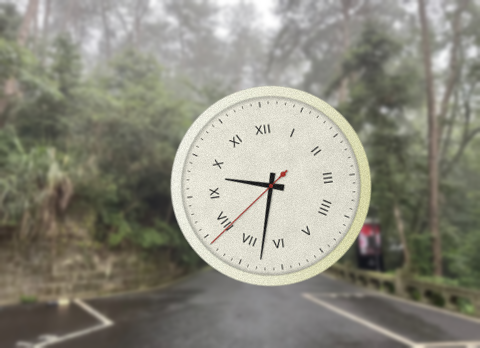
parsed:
9:32:39
